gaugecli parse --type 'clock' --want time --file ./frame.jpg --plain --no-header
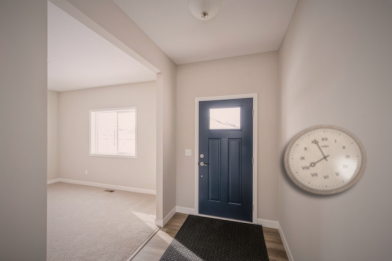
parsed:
7:56
